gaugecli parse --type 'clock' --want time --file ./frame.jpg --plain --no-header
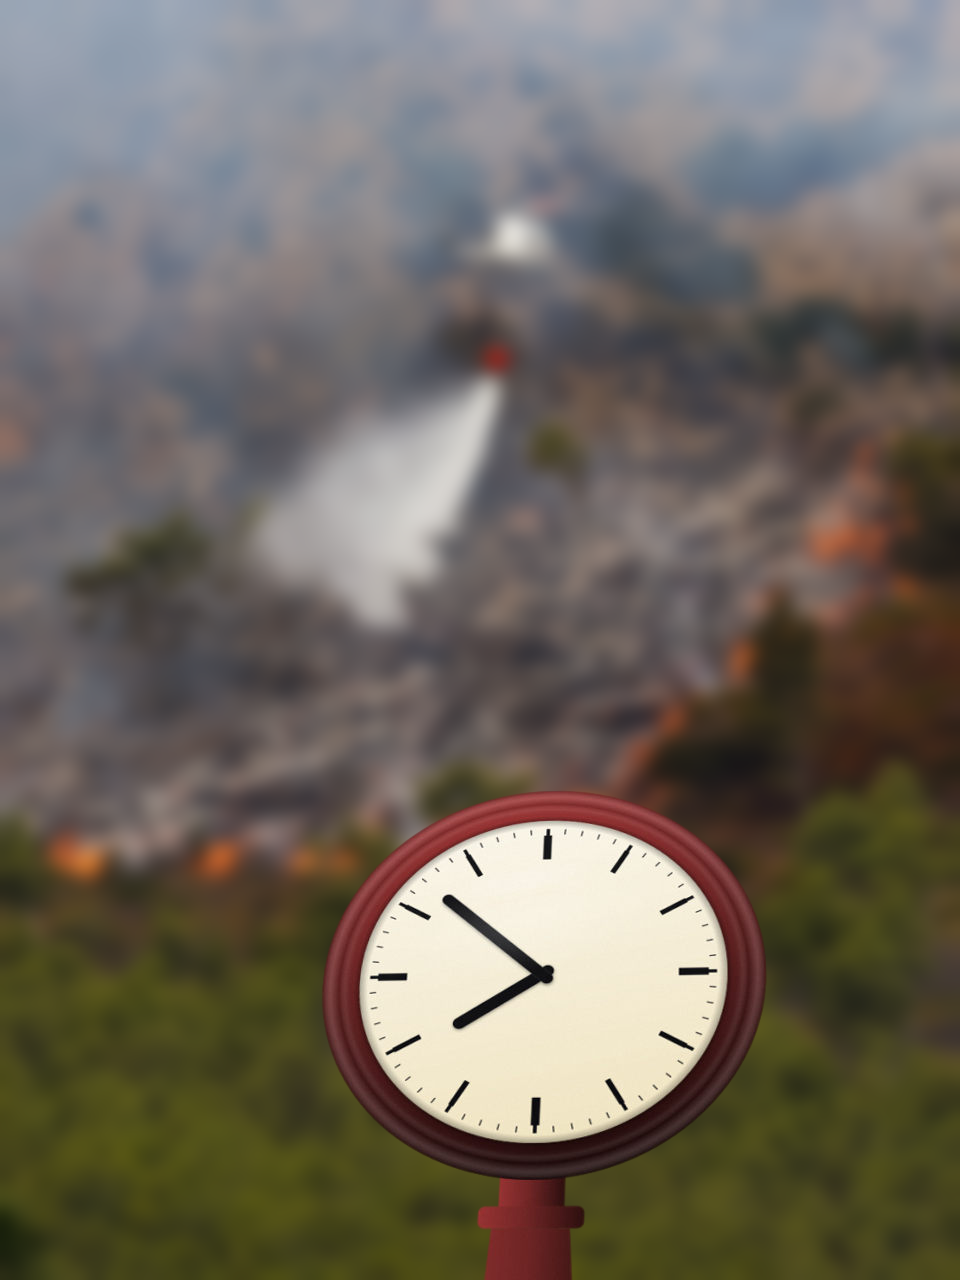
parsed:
7:52
